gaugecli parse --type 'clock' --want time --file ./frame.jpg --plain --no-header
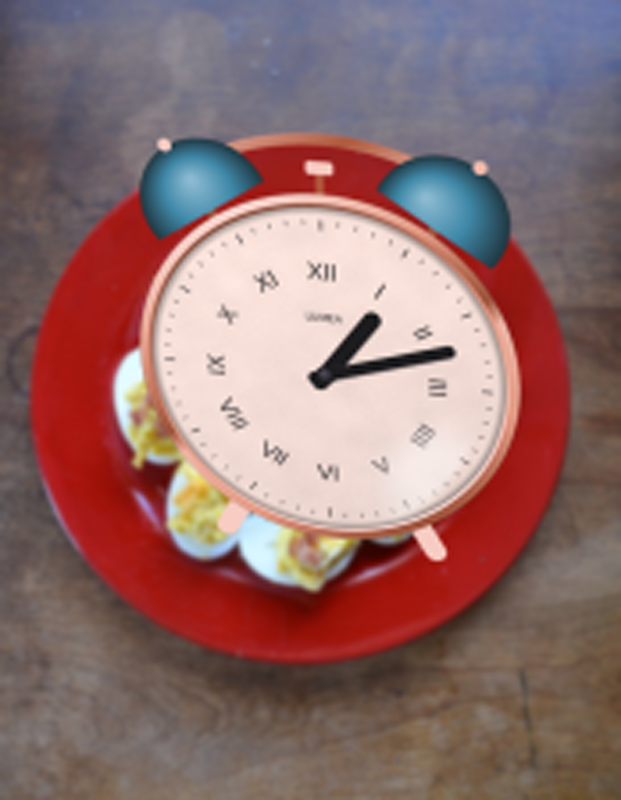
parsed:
1:12
